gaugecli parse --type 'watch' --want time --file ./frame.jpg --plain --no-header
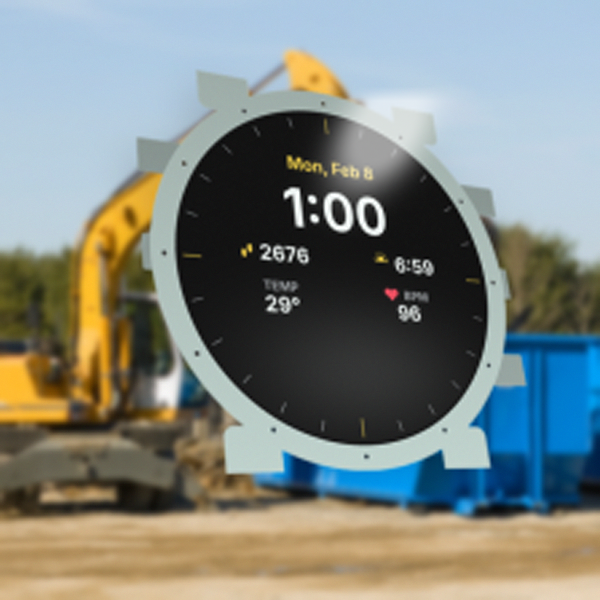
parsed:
1:00
